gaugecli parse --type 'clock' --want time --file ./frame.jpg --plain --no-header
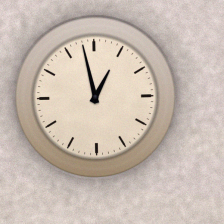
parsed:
12:58
